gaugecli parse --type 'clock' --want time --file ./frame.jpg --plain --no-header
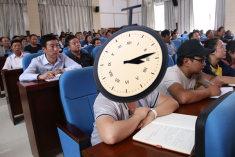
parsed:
3:13
